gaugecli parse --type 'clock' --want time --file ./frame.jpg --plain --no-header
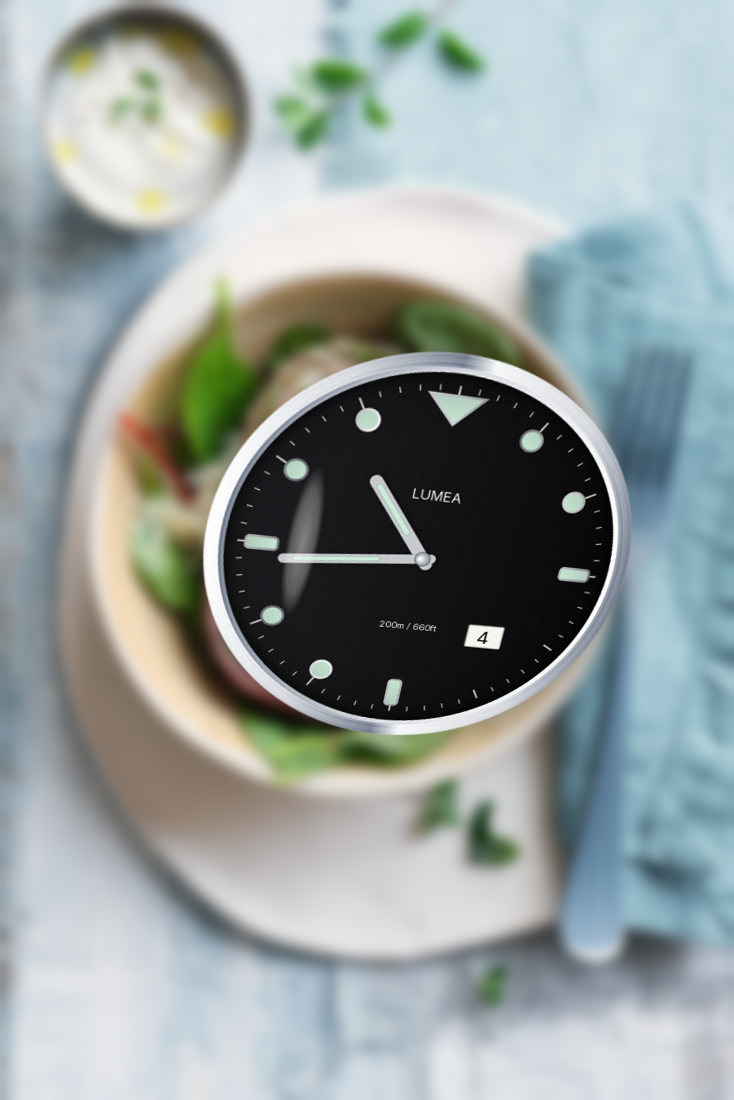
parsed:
10:44
